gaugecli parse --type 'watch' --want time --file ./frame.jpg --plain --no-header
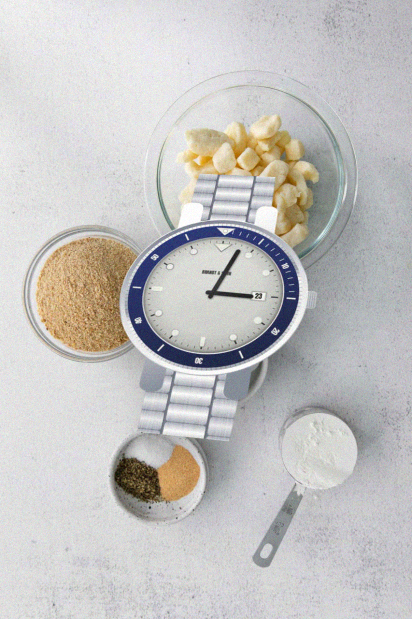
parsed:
3:03
